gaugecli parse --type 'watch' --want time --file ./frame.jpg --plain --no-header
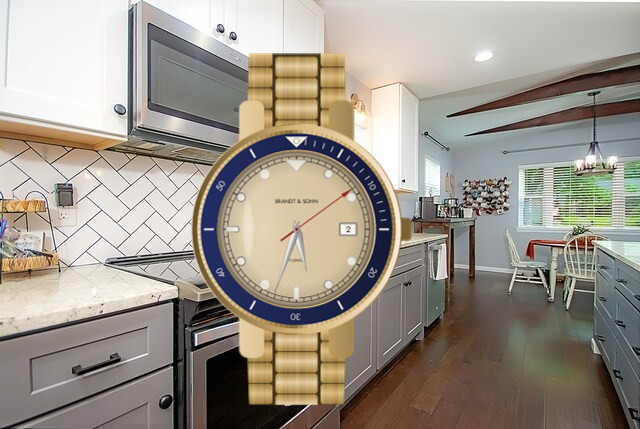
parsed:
5:33:09
